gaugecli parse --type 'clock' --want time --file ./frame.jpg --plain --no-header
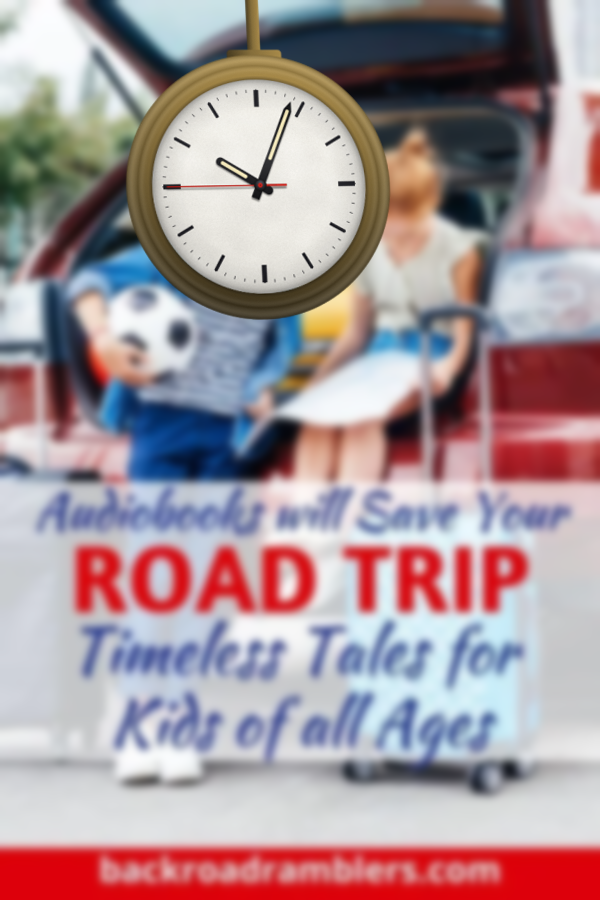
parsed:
10:03:45
